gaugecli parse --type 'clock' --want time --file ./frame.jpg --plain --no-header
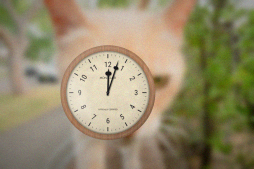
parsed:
12:03
